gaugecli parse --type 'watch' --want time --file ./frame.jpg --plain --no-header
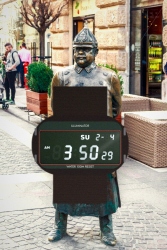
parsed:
3:50:29
